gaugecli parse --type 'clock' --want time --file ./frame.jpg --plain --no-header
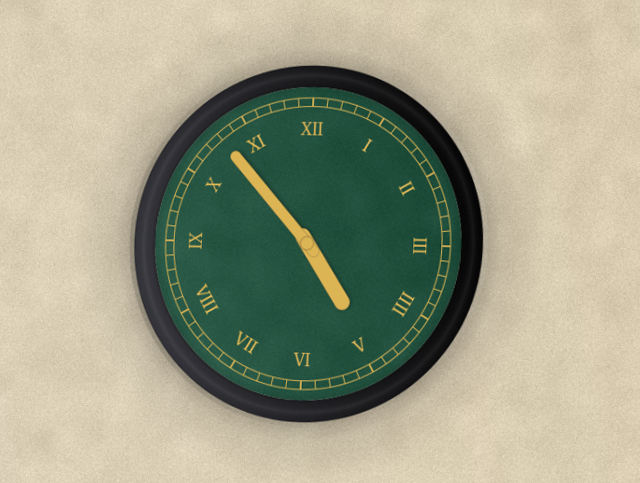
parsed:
4:53
